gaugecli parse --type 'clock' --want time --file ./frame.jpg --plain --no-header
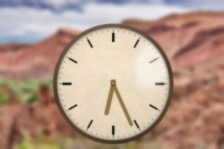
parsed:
6:26
